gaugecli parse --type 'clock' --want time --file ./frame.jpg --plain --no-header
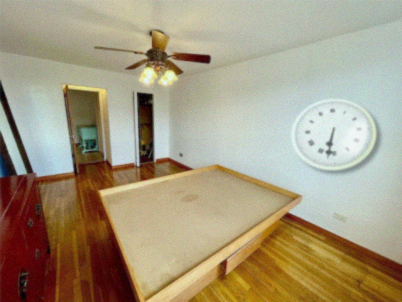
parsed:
6:32
